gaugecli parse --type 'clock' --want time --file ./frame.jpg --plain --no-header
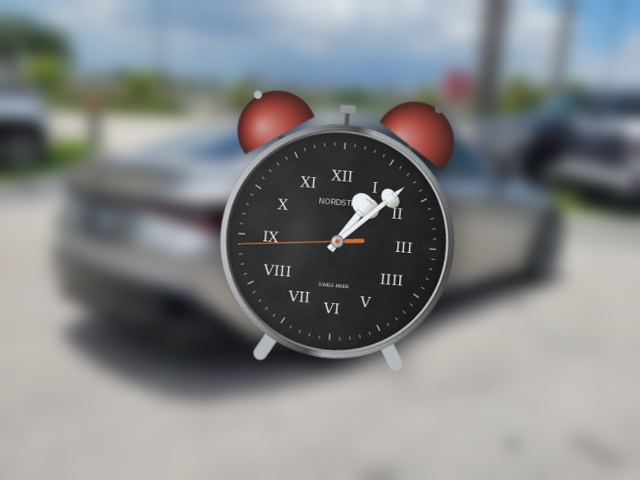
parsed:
1:07:44
